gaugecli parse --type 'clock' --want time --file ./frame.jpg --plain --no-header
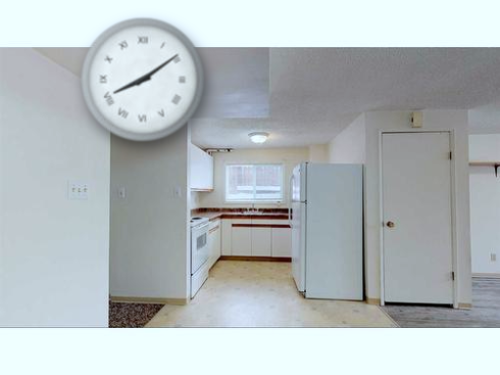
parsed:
8:09
